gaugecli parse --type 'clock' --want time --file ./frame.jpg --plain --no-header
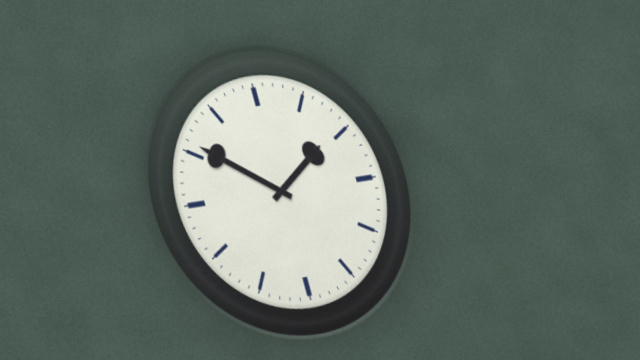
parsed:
1:51
